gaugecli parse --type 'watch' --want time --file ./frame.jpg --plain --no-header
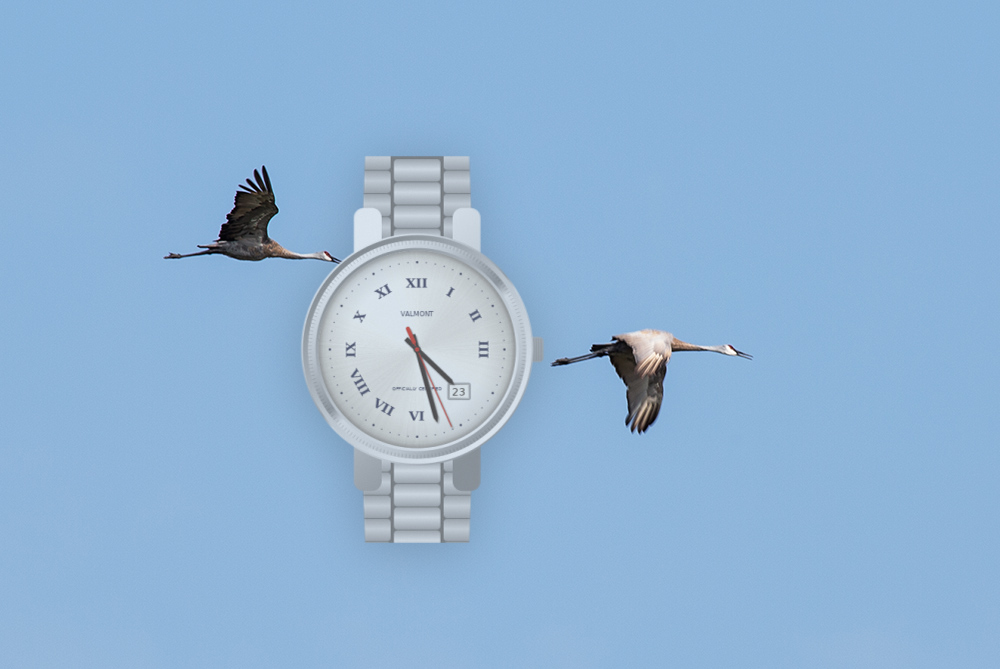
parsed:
4:27:26
